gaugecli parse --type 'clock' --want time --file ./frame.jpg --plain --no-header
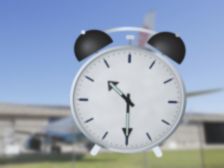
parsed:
10:30
